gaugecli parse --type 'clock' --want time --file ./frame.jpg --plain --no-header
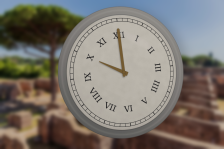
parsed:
10:00
